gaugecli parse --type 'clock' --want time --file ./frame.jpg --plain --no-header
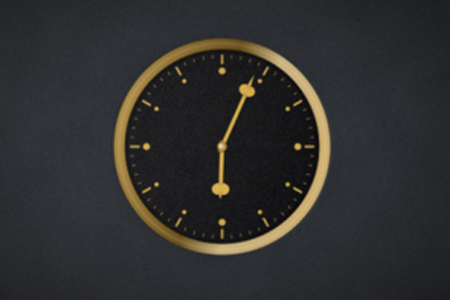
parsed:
6:04
